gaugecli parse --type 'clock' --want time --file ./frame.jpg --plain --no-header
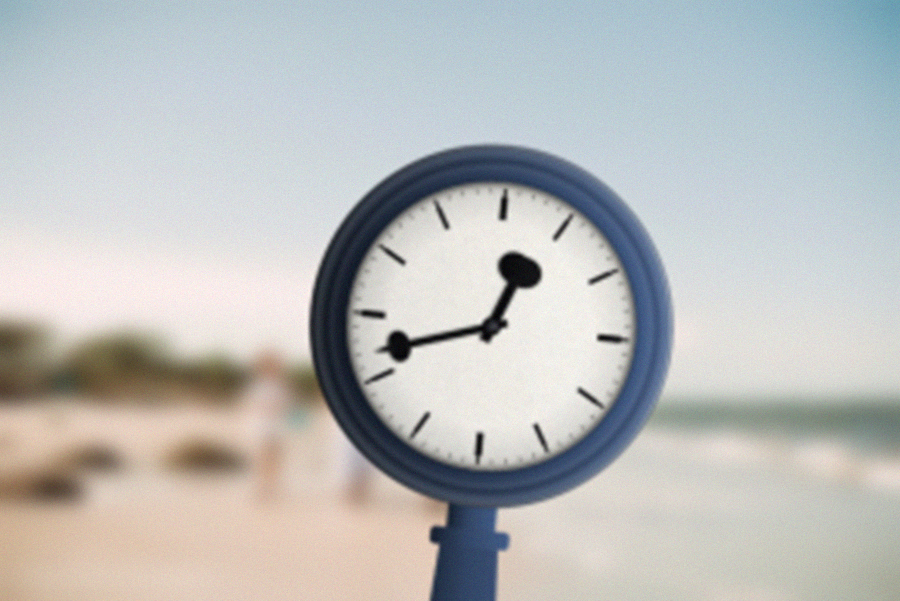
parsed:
12:42
